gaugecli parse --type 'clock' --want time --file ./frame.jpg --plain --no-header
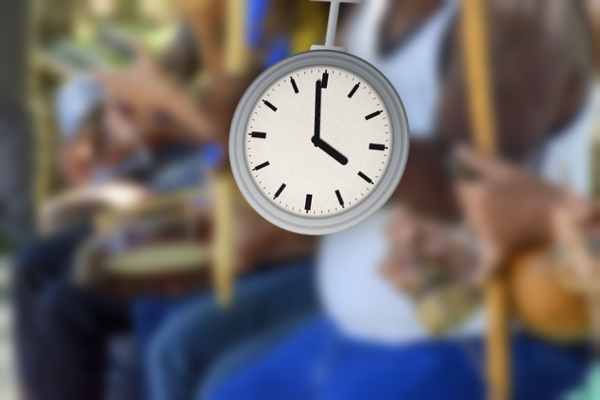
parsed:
3:59
